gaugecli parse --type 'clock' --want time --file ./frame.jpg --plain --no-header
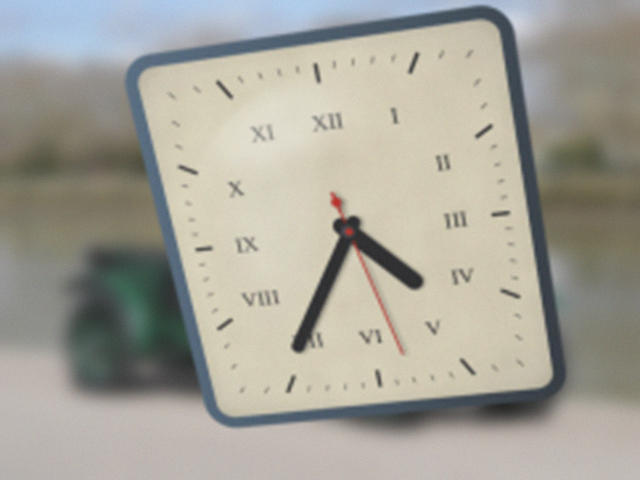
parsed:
4:35:28
